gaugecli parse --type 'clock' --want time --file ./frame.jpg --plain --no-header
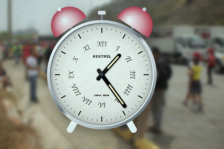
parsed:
1:24
